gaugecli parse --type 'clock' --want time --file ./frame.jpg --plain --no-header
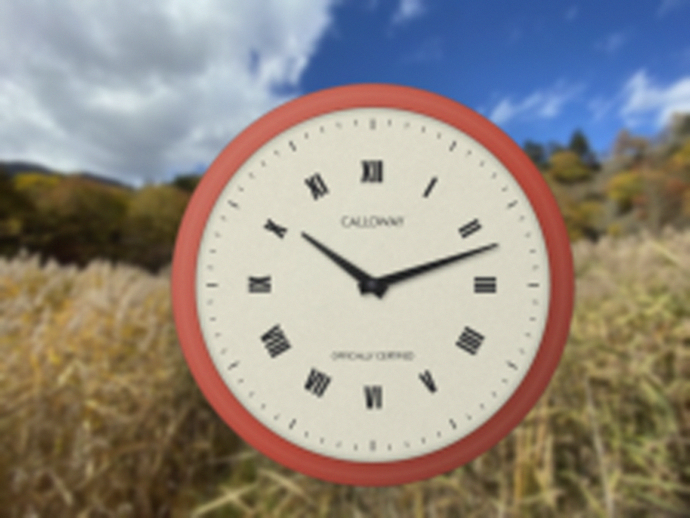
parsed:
10:12
